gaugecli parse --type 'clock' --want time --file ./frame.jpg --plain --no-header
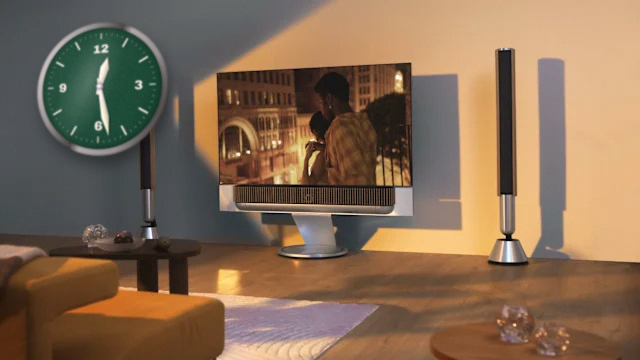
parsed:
12:28
